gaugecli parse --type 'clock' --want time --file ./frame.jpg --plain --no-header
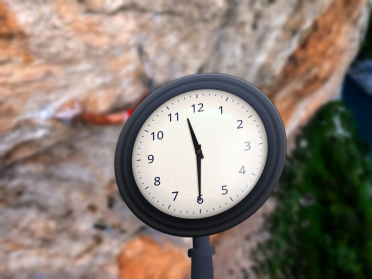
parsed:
11:30
